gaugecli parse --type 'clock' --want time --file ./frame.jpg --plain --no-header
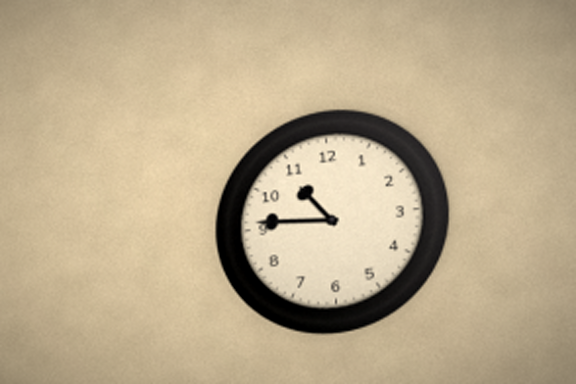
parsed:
10:46
